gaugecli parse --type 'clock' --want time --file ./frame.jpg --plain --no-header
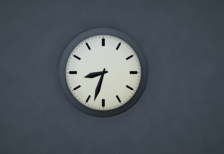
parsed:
8:33
